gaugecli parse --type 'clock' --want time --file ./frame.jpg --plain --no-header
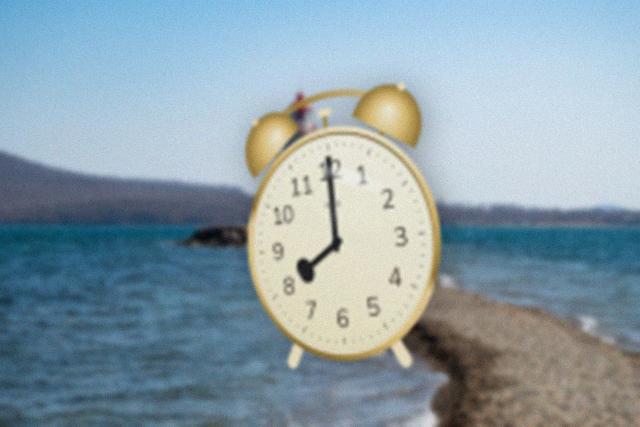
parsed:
8:00
